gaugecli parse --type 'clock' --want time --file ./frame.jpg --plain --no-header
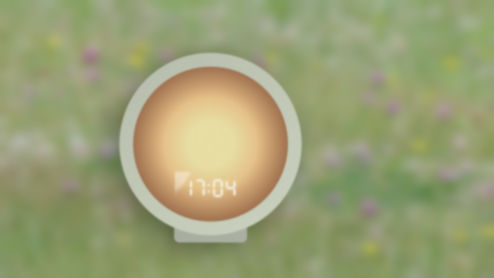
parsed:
17:04
